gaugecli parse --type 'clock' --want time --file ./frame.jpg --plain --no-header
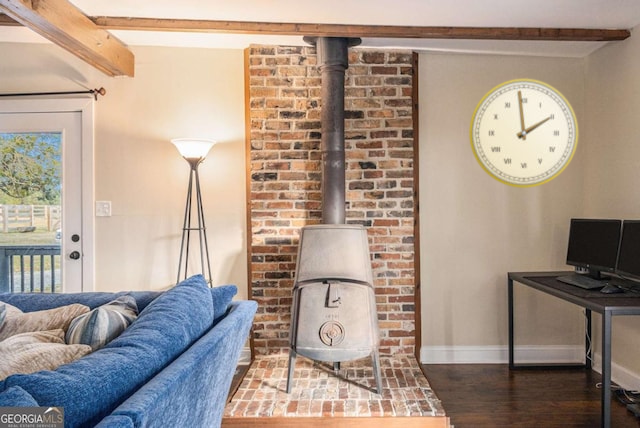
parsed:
1:59
